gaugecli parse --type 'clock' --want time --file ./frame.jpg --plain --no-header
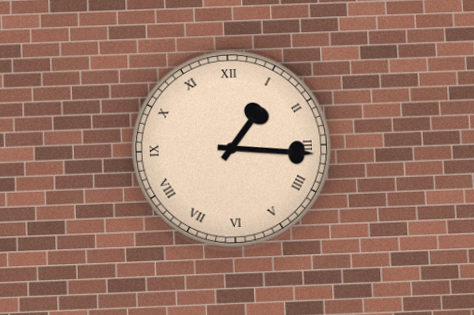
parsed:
1:16
